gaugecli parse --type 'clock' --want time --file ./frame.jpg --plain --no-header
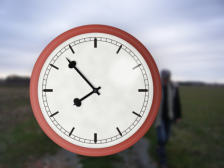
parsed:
7:53
